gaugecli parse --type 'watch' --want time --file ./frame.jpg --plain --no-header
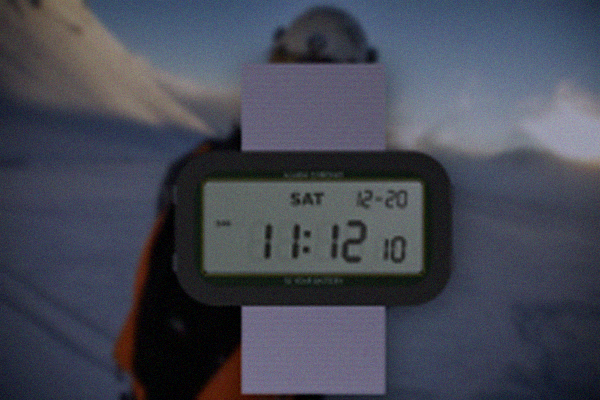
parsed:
11:12:10
